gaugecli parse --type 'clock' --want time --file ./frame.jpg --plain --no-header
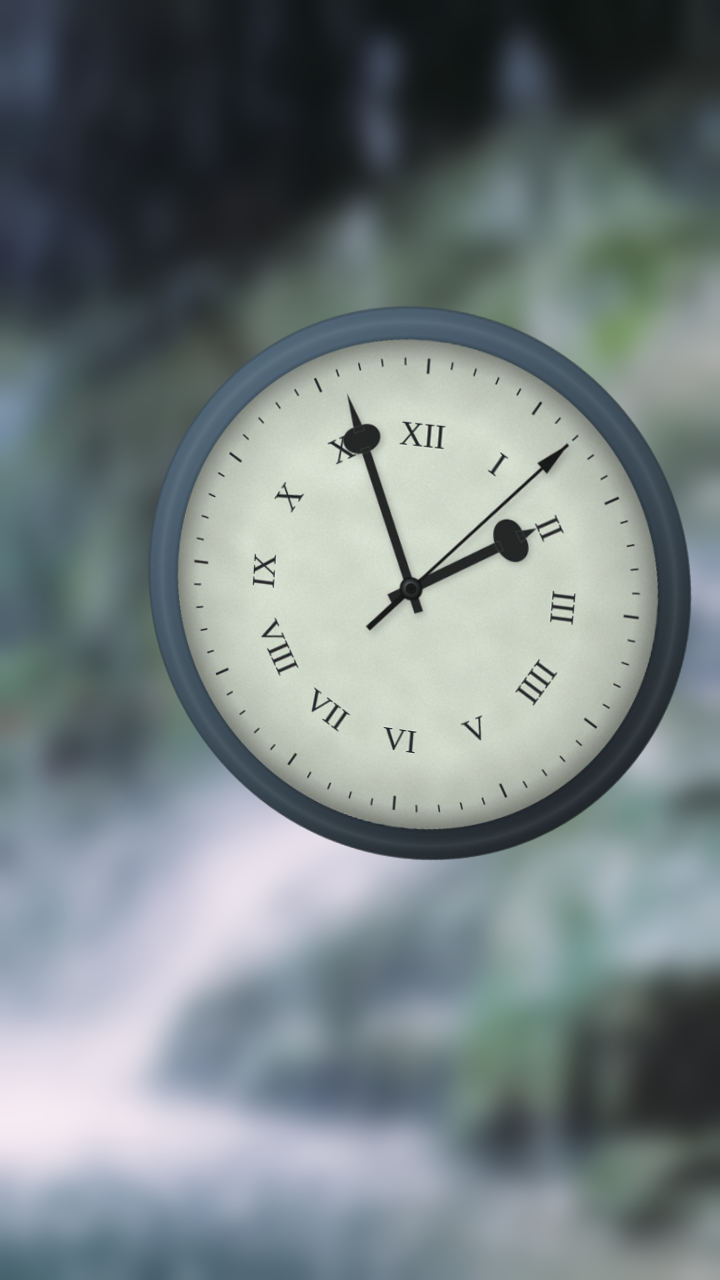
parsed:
1:56:07
